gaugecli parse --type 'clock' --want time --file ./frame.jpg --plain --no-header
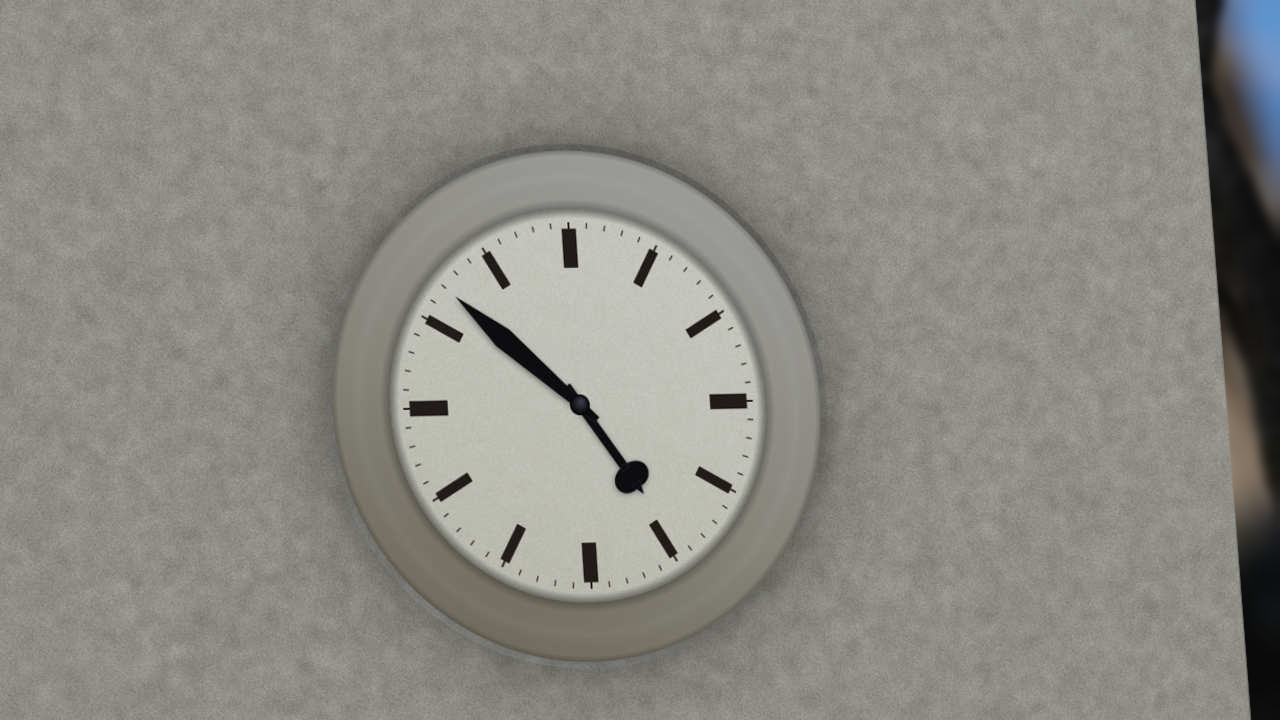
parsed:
4:52
